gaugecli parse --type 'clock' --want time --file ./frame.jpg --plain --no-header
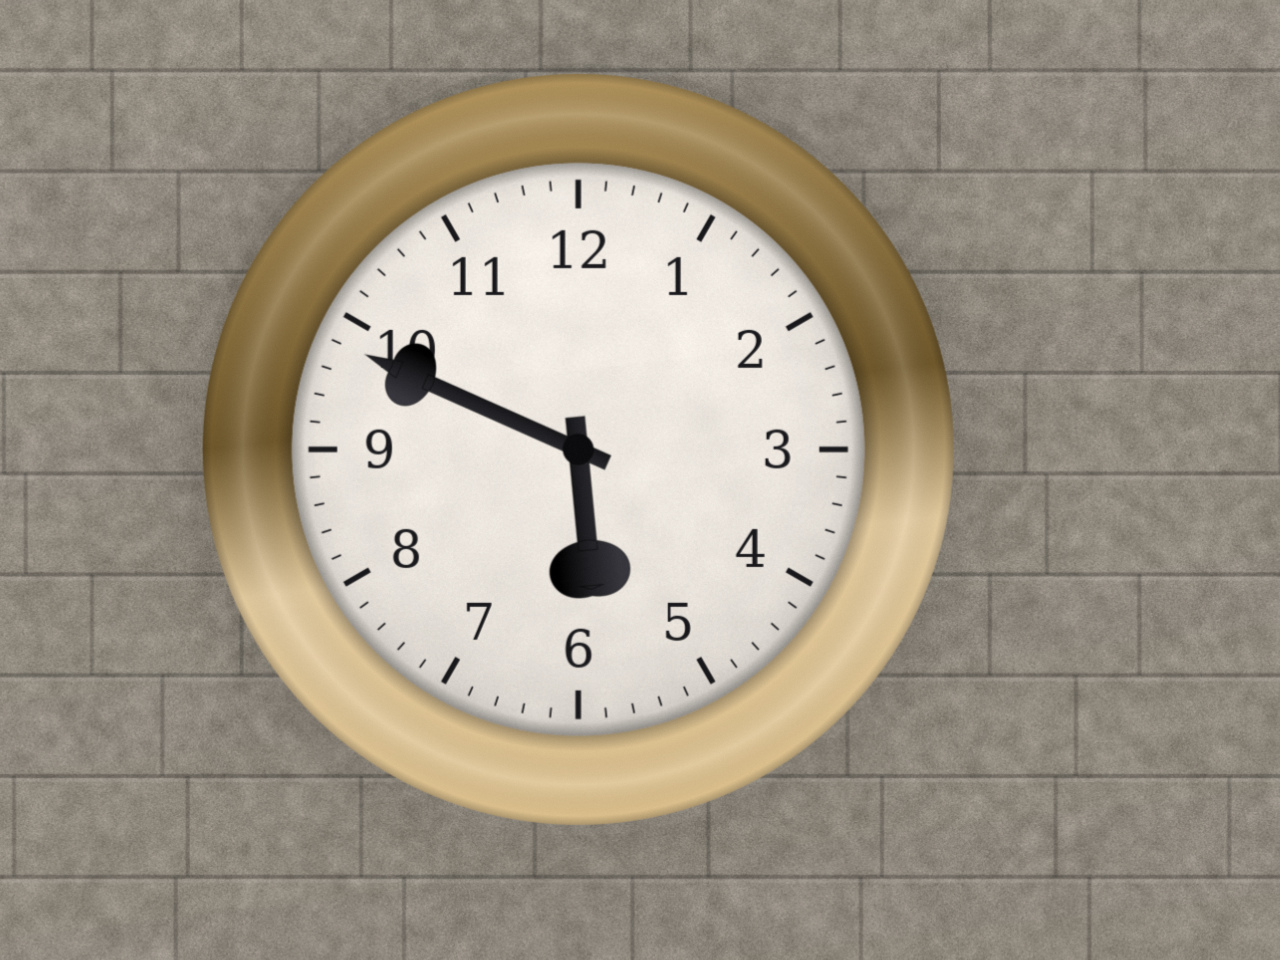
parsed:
5:49
